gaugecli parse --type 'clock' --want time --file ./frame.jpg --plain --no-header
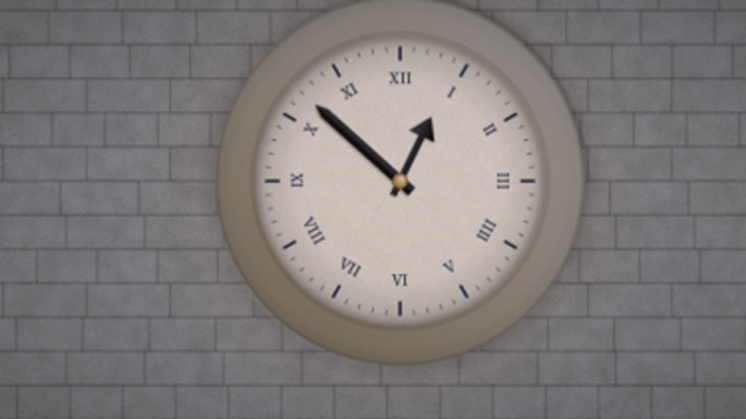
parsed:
12:52
